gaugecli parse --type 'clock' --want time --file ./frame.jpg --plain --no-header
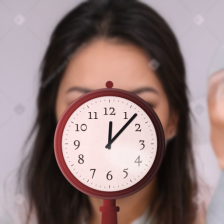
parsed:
12:07
